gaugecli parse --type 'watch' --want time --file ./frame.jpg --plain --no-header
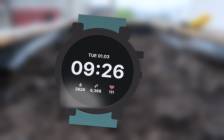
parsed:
9:26
